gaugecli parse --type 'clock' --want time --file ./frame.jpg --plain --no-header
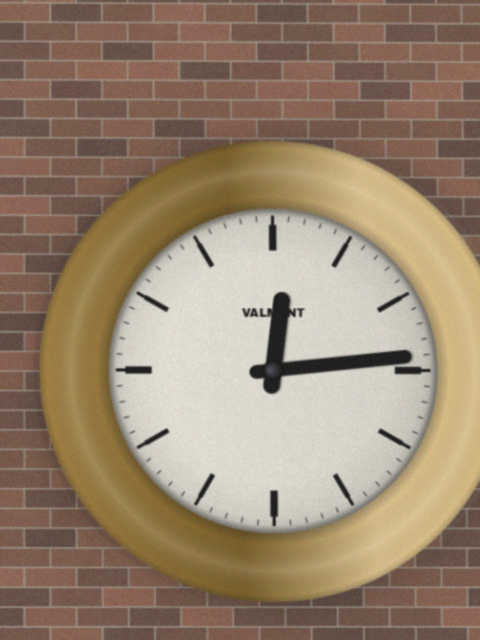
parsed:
12:14
